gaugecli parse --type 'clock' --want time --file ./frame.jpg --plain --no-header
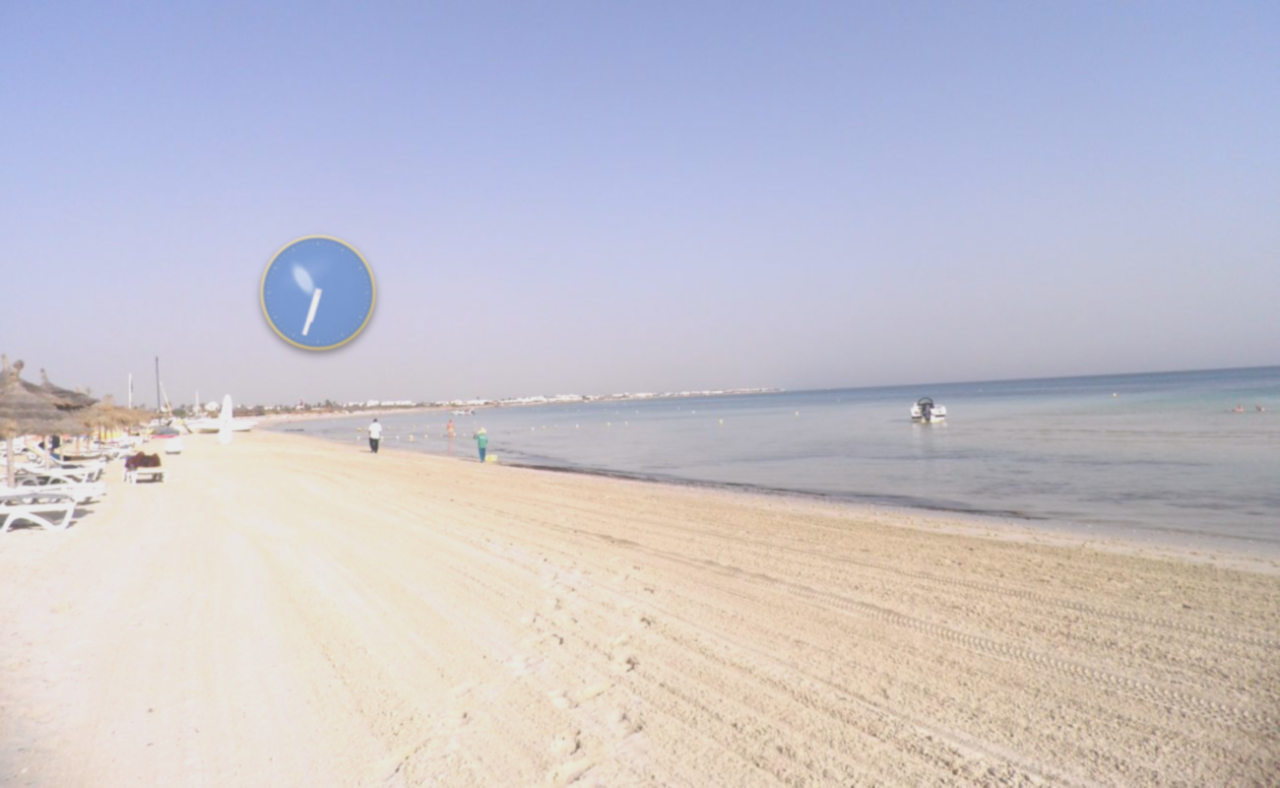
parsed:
6:33
